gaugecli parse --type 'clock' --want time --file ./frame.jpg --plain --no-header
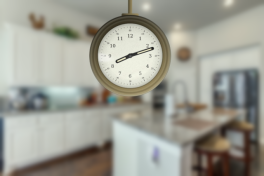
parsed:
8:12
